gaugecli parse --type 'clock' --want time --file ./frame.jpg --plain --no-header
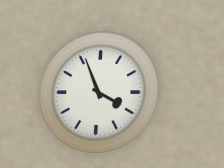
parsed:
3:56
